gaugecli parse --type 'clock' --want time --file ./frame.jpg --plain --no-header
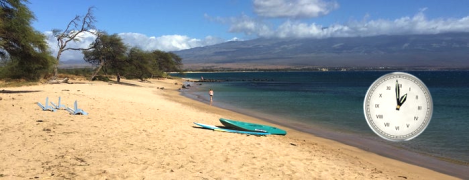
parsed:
12:59
